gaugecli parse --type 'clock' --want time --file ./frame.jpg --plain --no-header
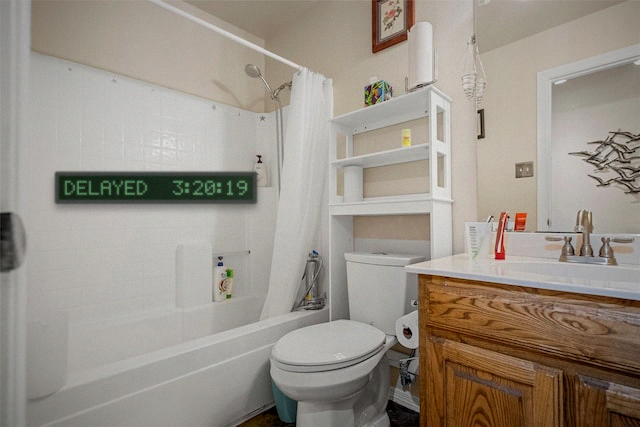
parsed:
3:20:19
